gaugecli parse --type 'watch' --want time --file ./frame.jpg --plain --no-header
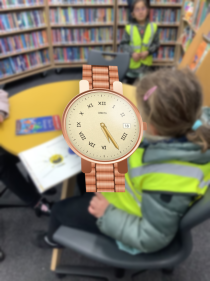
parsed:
5:25
